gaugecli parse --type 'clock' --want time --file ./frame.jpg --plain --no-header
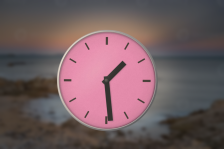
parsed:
1:29
